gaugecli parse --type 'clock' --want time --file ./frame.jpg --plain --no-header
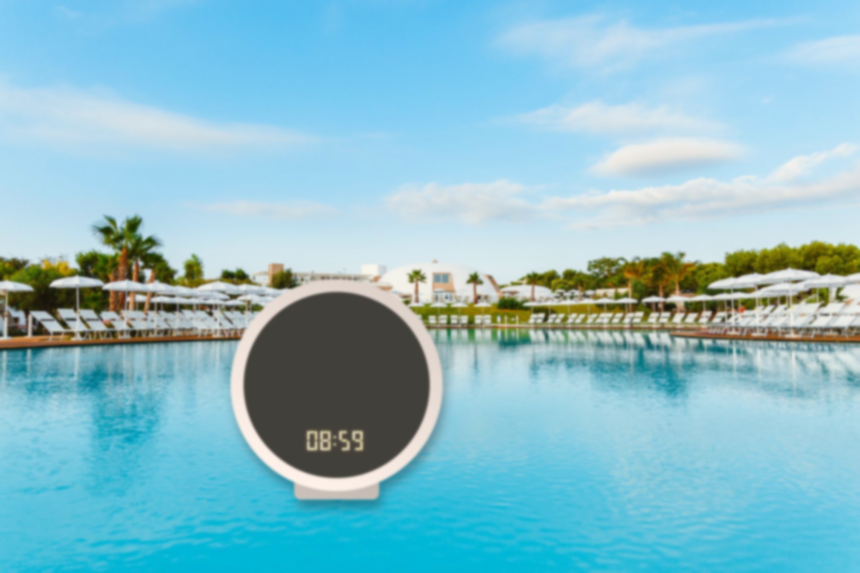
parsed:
8:59
